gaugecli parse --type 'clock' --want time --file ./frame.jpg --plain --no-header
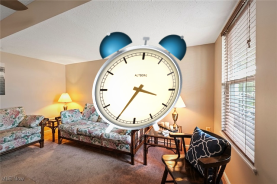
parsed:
3:35
